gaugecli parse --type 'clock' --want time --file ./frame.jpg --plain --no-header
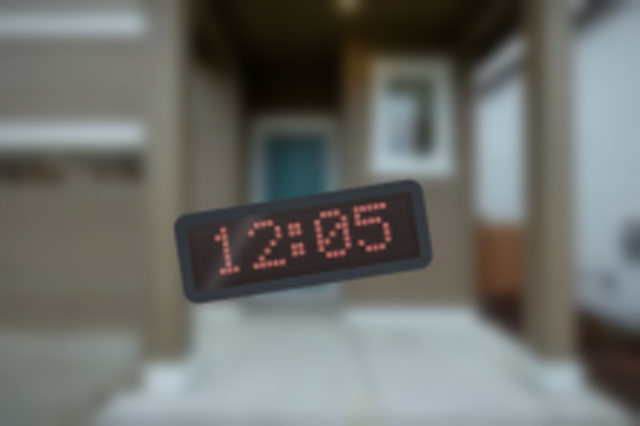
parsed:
12:05
